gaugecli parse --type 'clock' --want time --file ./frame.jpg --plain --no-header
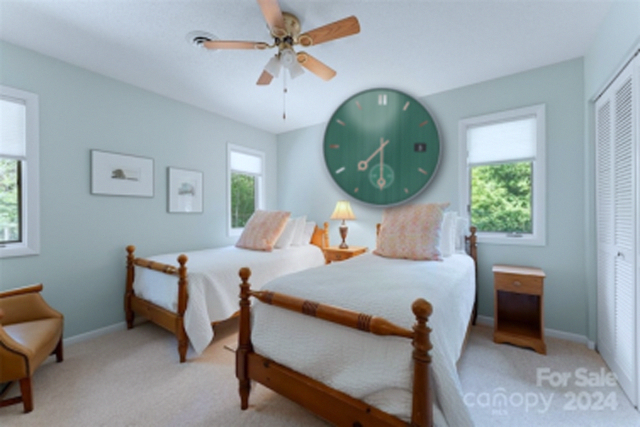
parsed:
7:30
